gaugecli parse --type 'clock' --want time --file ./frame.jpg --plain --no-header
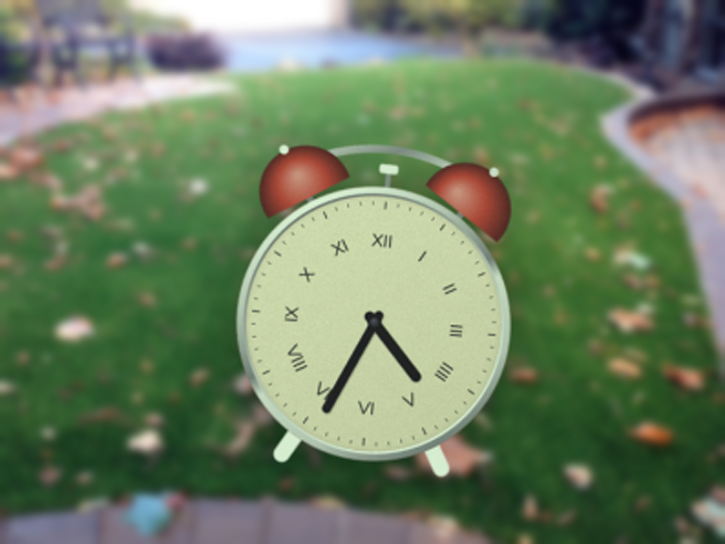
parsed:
4:34
